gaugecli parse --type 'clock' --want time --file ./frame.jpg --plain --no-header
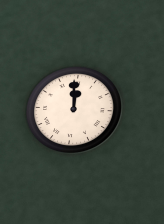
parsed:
11:59
